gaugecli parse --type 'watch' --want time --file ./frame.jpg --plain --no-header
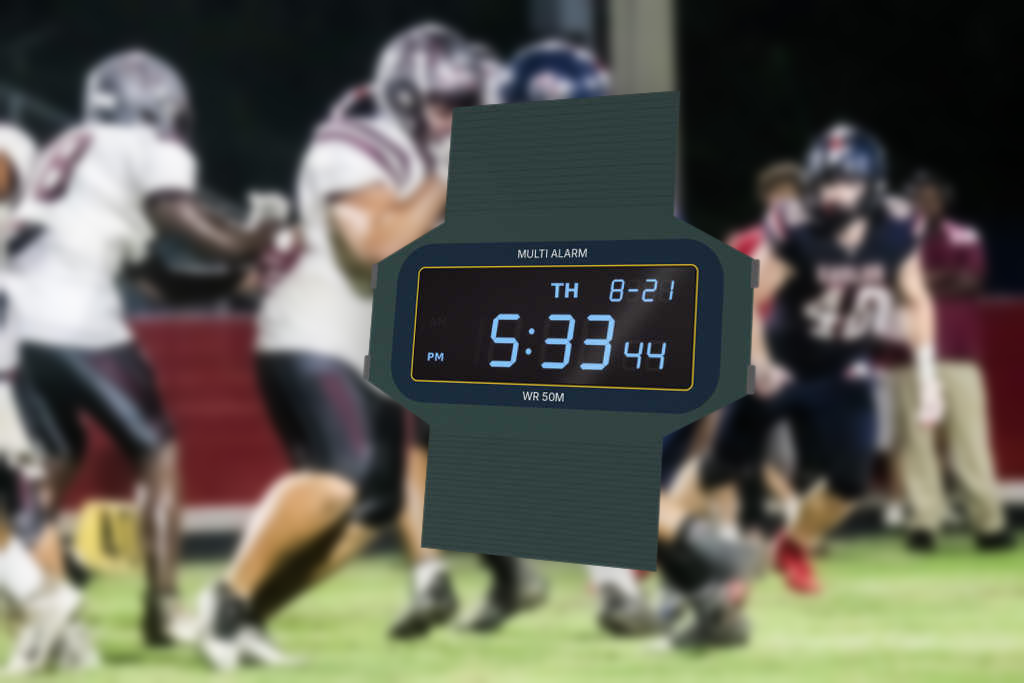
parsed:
5:33:44
